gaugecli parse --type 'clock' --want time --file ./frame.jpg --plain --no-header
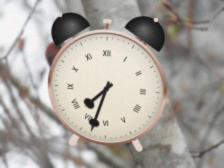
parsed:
7:33
